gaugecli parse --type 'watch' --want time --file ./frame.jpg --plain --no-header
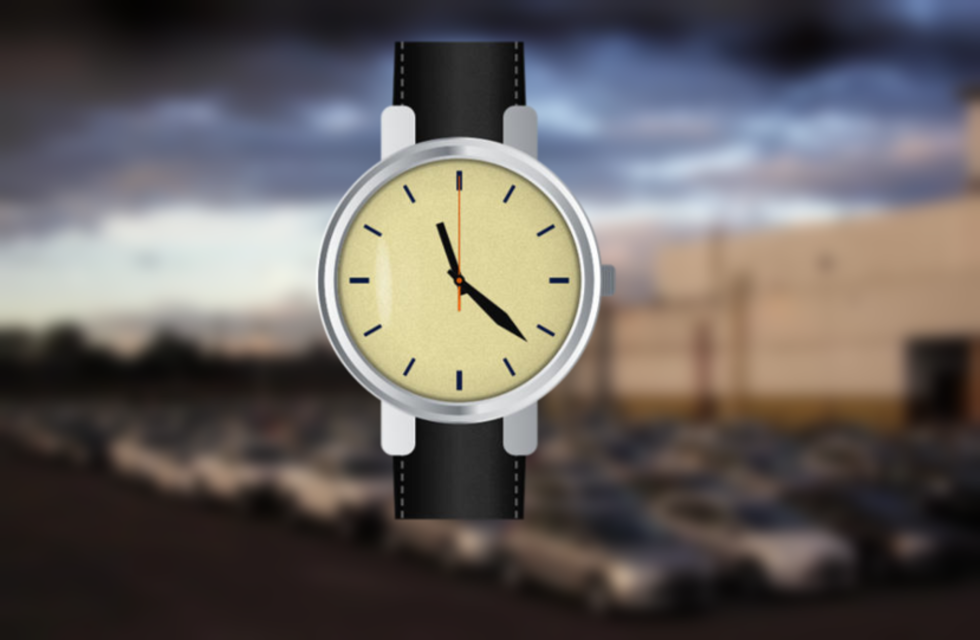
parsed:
11:22:00
